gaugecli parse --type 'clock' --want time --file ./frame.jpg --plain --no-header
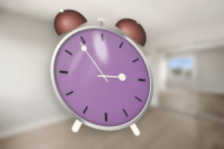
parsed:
2:54
